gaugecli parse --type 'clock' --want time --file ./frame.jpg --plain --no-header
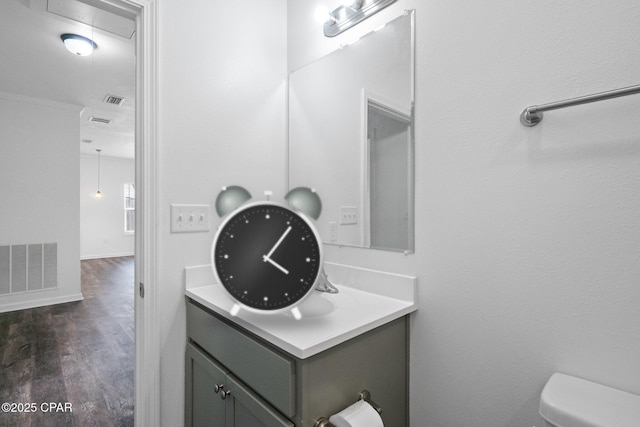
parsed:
4:06
